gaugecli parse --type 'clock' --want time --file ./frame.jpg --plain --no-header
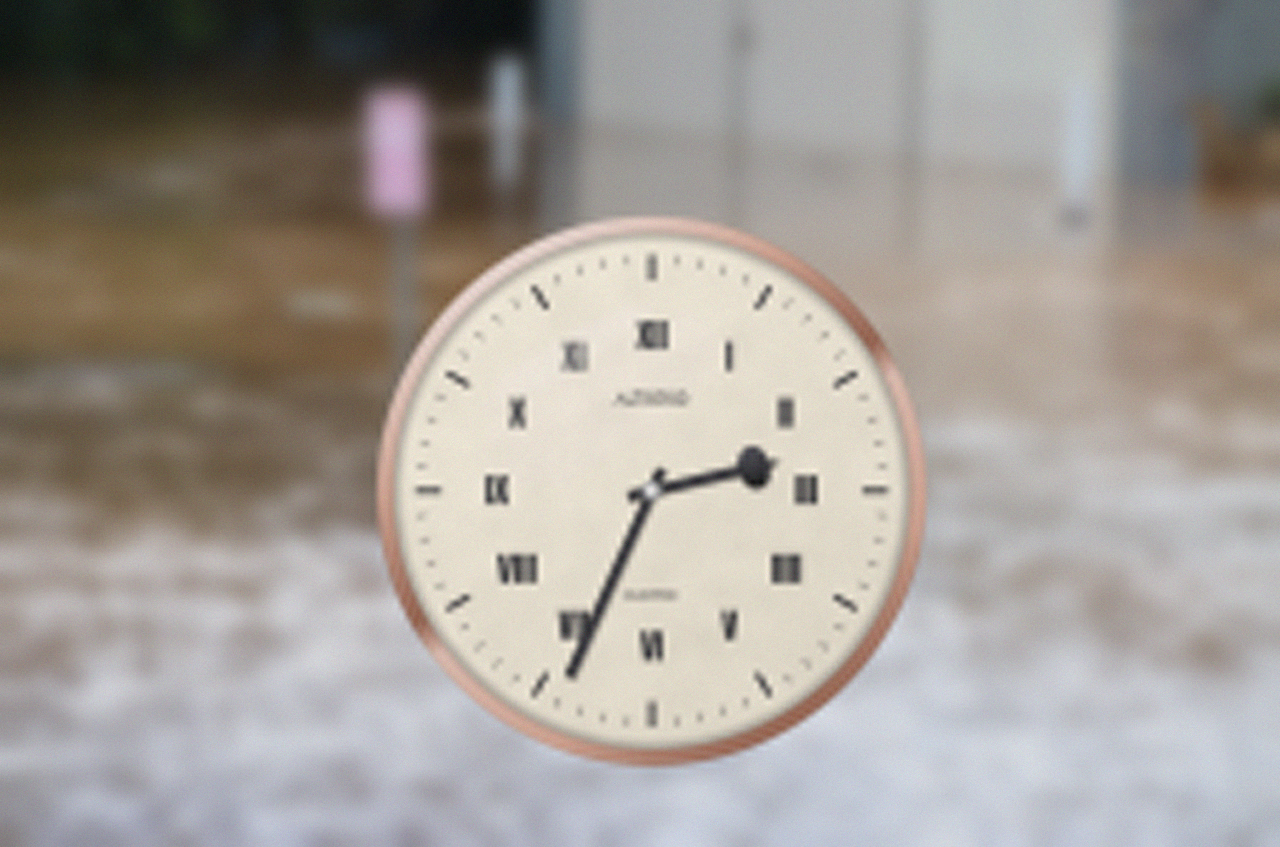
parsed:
2:34
